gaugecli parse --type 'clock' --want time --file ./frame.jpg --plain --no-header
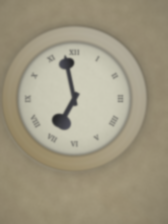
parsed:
6:58
